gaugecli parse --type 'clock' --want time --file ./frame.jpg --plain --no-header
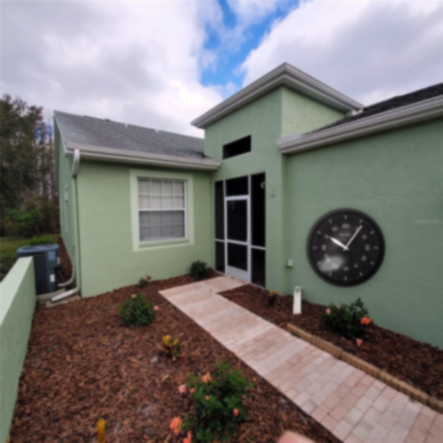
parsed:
10:06
